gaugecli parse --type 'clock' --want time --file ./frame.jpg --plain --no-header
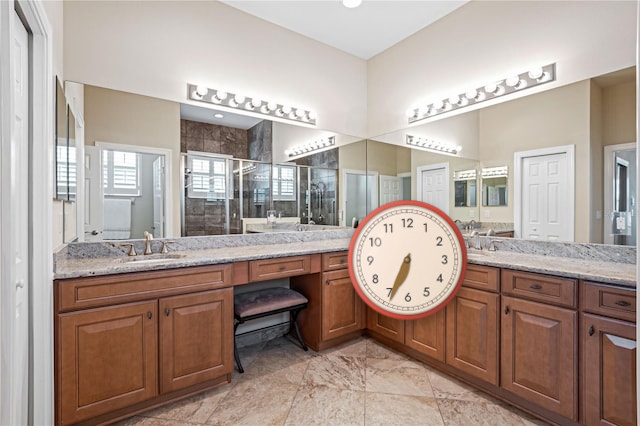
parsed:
6:34
